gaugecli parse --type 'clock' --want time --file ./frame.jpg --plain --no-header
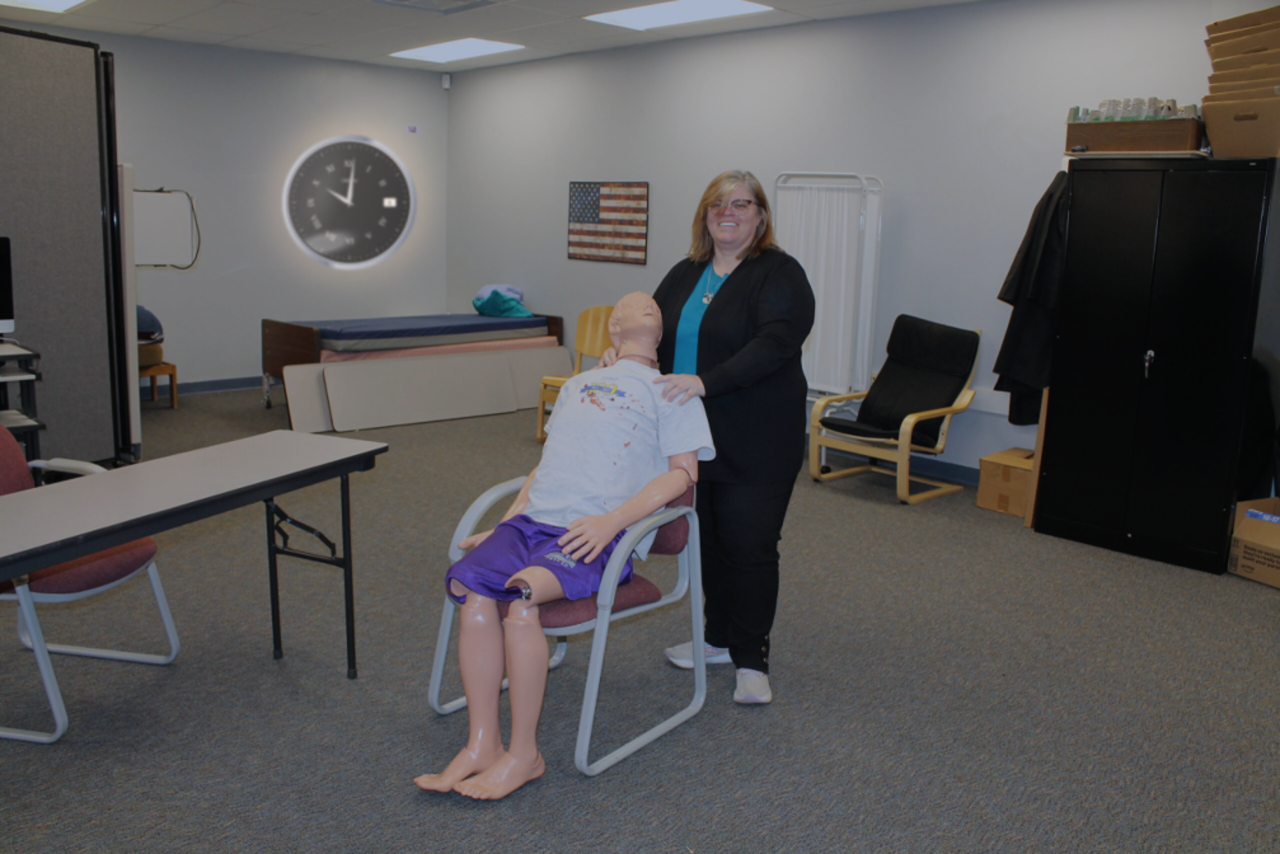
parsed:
10:01
